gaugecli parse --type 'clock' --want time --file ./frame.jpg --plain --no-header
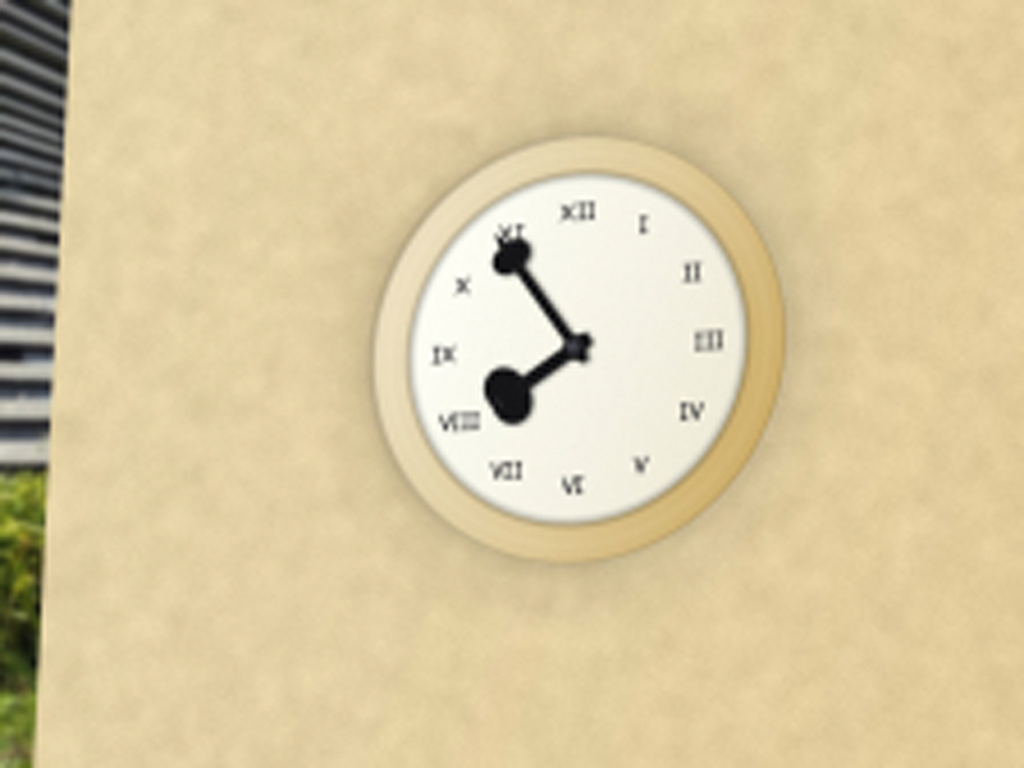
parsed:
7:54
